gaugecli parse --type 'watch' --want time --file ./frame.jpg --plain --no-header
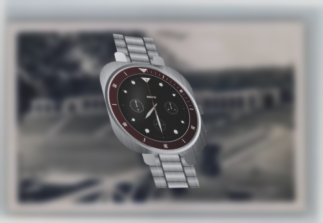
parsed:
7:30
